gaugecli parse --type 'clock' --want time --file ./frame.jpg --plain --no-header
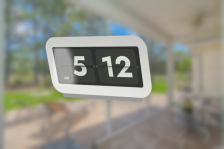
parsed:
5:12
